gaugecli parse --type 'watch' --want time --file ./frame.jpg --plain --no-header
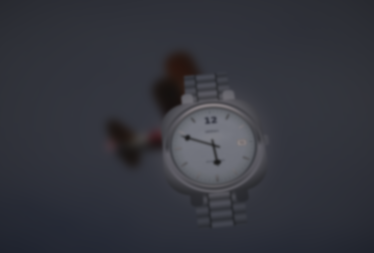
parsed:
5:49
